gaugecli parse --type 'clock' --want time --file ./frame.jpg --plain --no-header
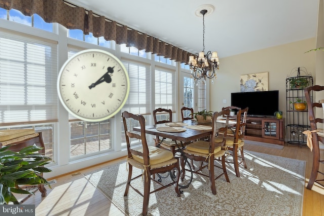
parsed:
2:08
